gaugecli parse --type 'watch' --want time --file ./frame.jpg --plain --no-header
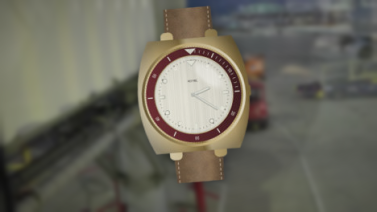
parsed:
2:21
